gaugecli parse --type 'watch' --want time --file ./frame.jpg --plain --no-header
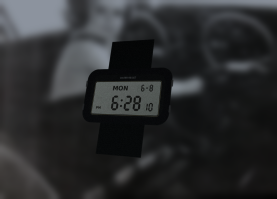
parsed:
6:28:10
